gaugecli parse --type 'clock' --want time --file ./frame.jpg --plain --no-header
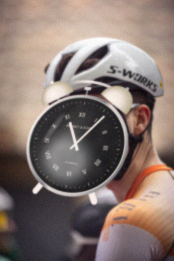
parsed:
11:06
